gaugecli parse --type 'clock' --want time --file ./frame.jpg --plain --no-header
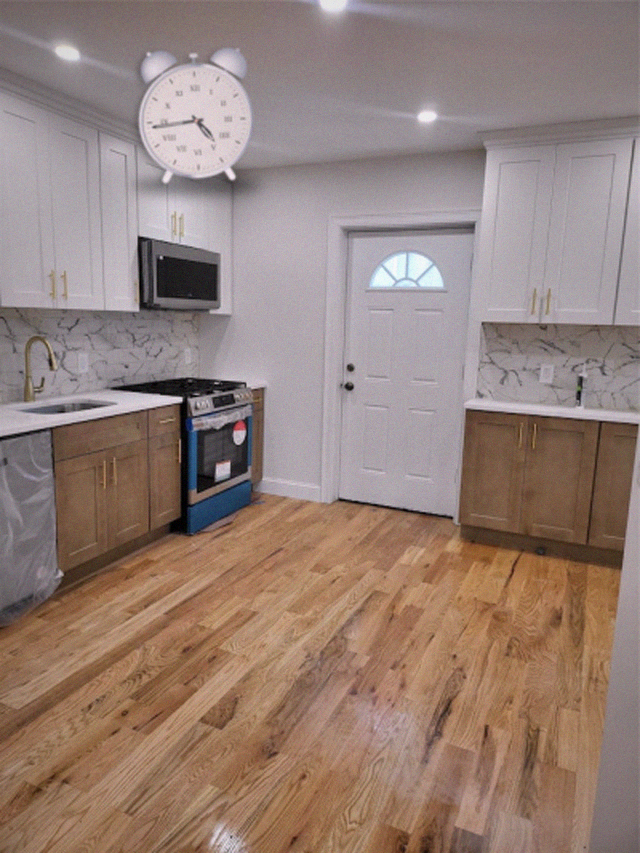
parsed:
4:44
